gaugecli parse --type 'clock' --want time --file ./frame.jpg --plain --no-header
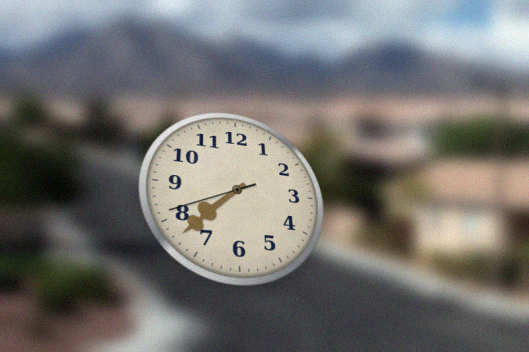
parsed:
7:37:41
